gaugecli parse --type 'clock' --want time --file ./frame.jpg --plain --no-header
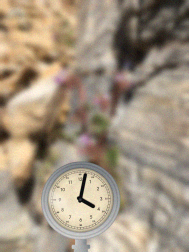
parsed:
4:02
